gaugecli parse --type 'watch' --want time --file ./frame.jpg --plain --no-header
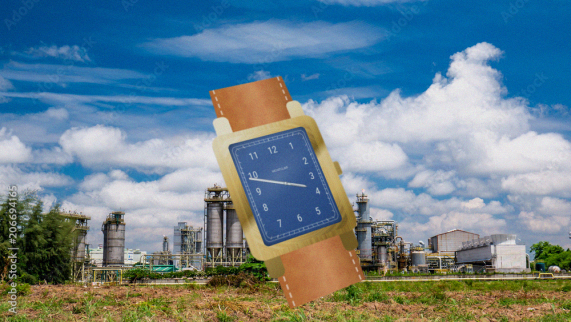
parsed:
3:49
